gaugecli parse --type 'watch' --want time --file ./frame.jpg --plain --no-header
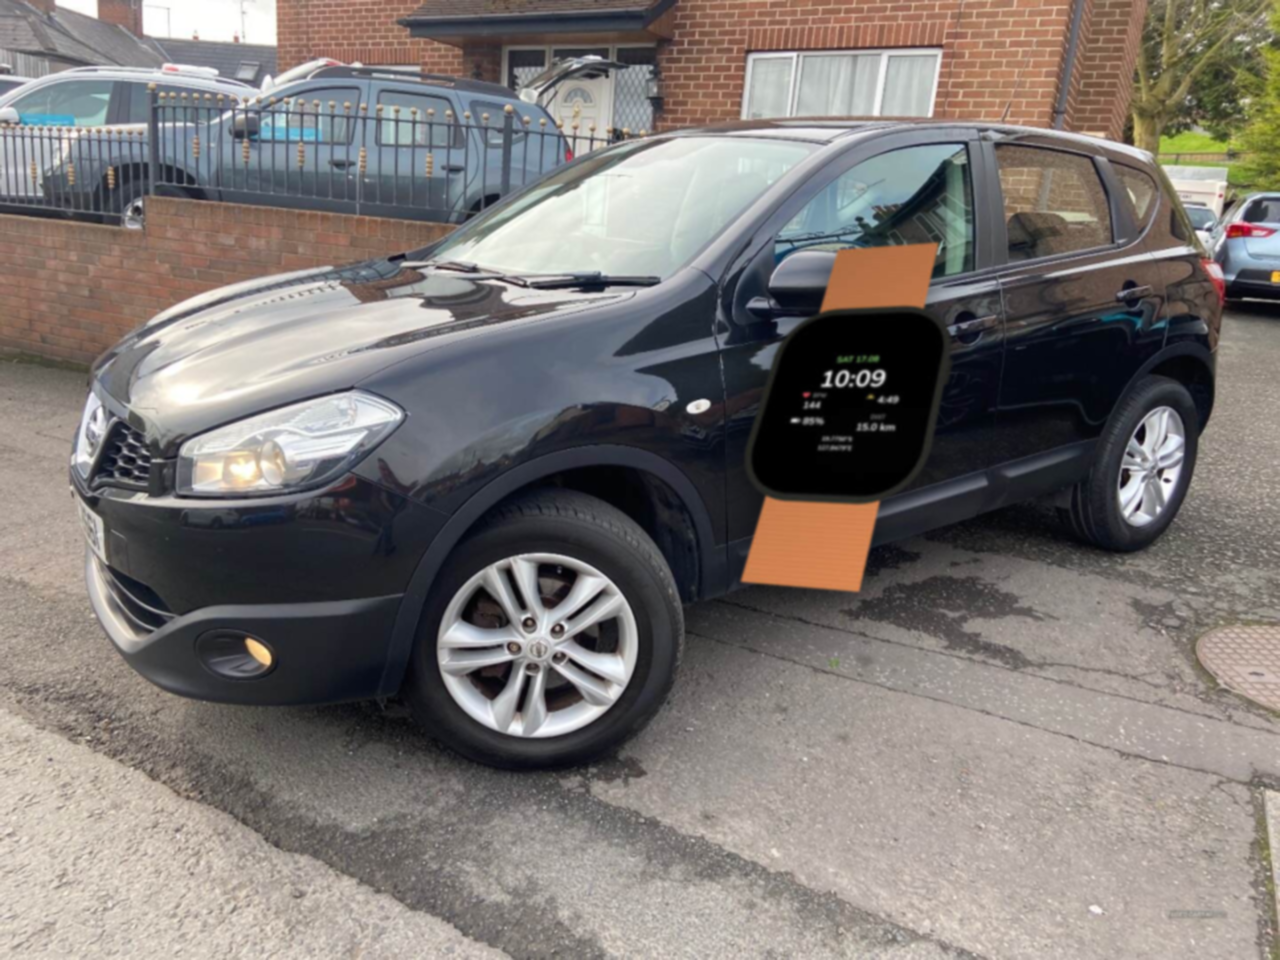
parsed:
10:09
